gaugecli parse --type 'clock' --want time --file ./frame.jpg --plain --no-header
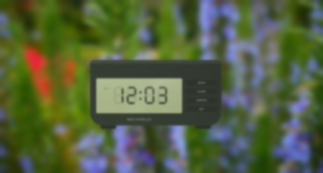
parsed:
12:03
